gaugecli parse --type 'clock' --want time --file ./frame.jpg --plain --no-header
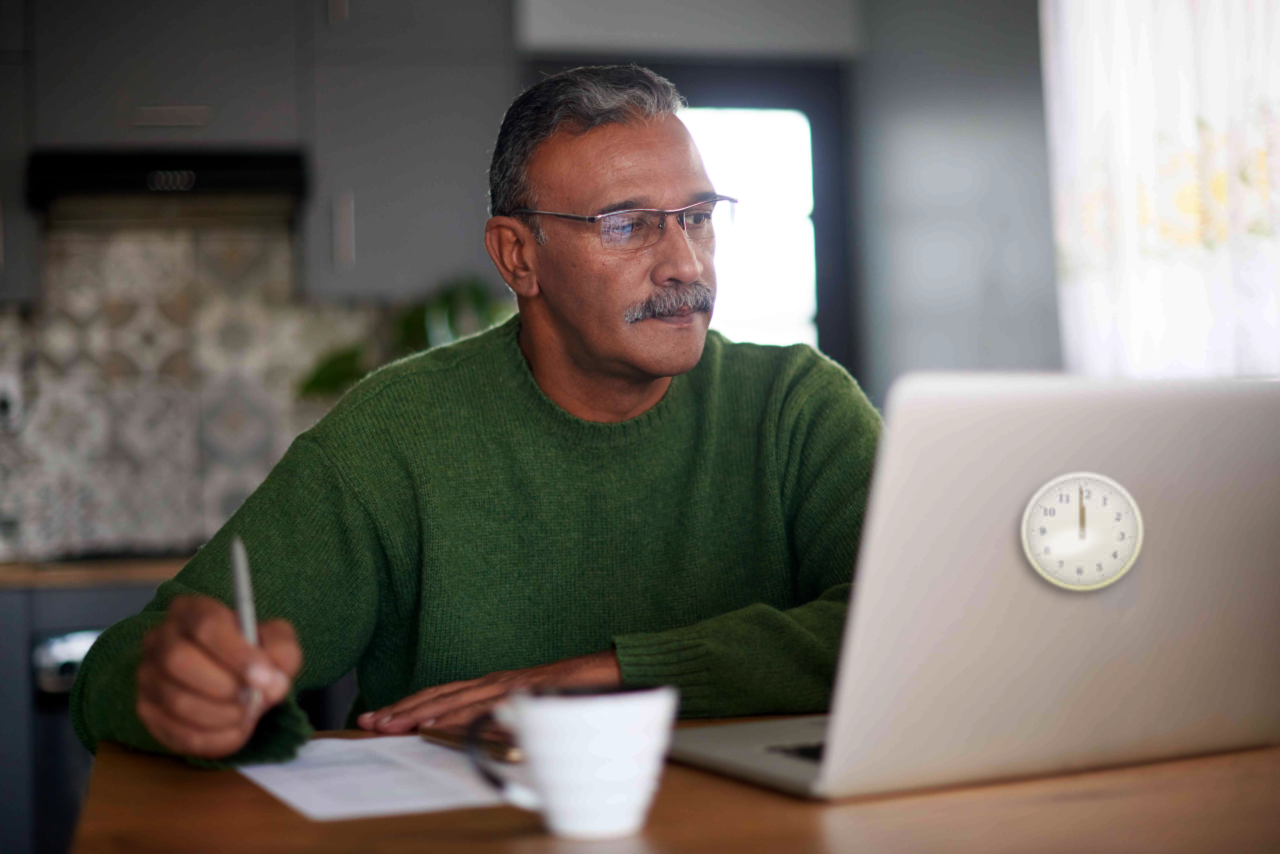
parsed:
11:59
